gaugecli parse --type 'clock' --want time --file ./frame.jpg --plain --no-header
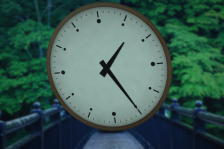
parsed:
1:25
